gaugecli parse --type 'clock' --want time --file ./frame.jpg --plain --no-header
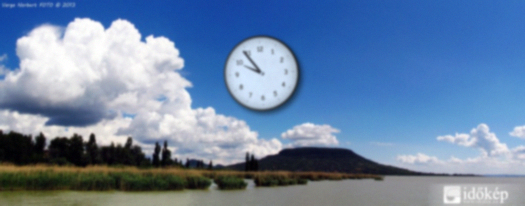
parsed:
9:54
